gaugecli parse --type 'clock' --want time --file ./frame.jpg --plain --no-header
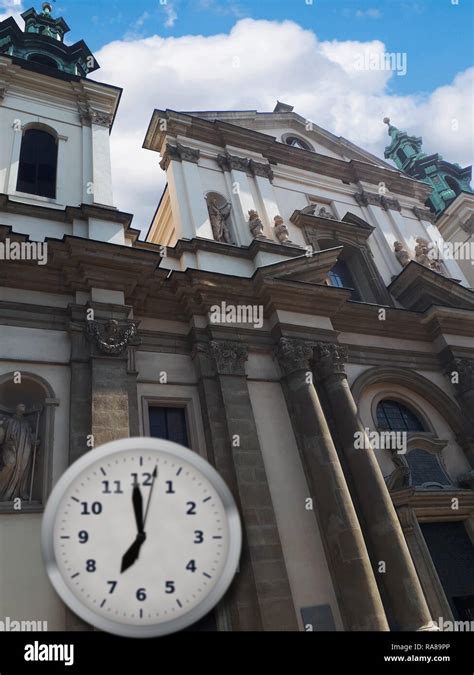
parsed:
6:59:02
